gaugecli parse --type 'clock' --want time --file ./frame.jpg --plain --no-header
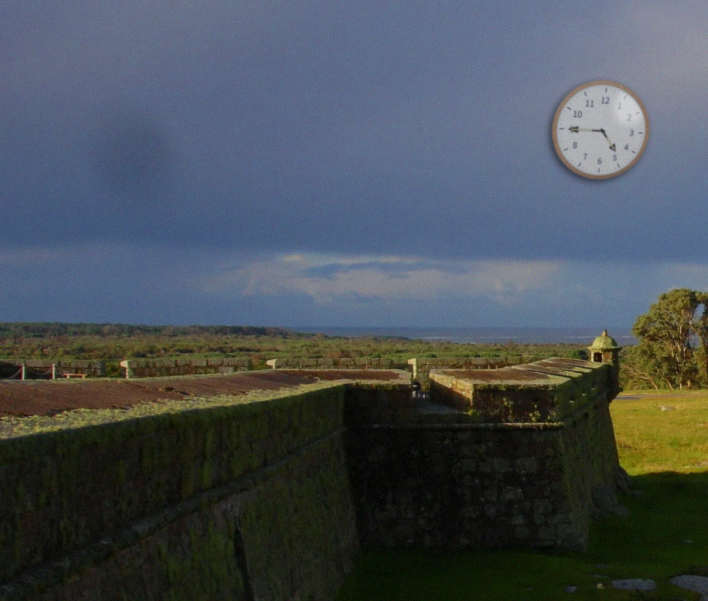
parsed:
4:45
